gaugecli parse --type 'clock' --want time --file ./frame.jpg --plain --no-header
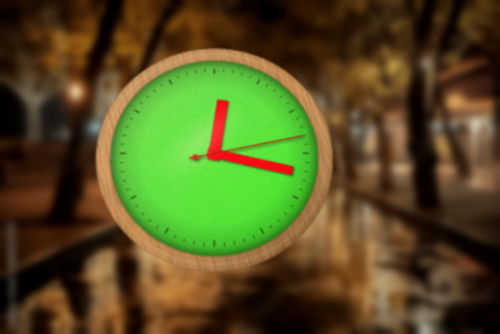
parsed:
12:17:13
